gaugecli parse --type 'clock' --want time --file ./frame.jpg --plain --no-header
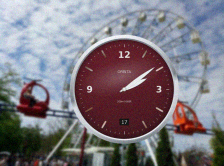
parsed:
2:09
